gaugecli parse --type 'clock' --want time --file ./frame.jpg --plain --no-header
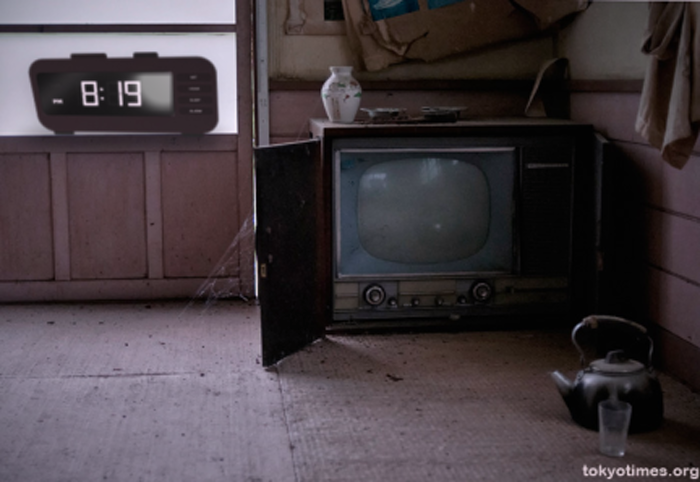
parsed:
8:19
